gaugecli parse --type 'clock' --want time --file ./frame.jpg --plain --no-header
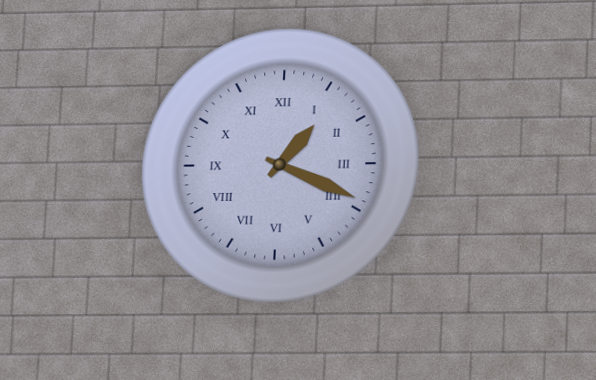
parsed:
1:19
